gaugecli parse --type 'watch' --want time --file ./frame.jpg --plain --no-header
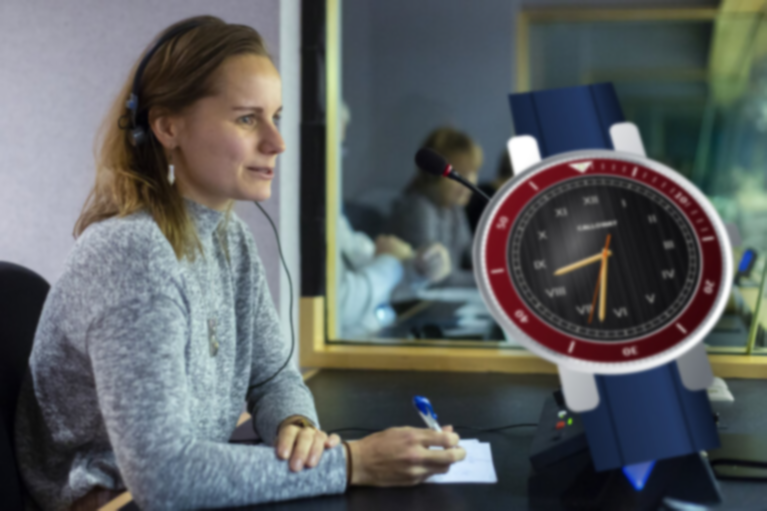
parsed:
8:32:34
